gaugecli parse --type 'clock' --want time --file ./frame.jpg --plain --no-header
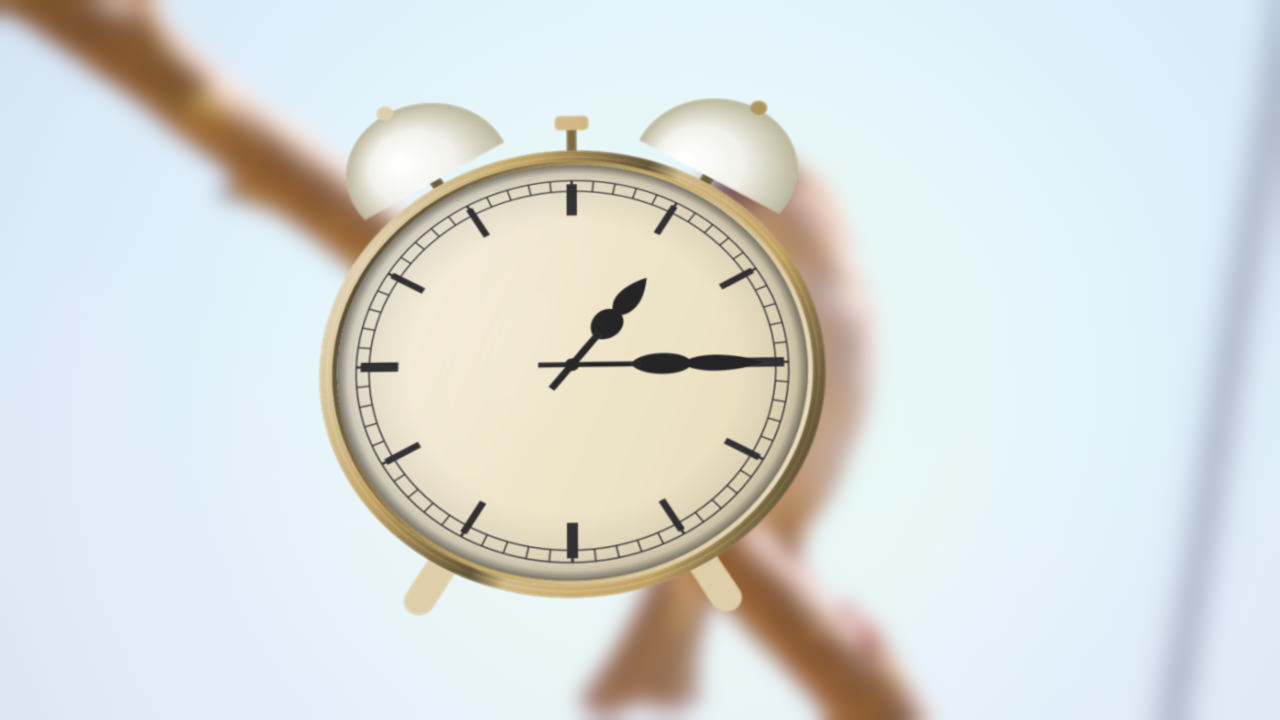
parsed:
1:15
